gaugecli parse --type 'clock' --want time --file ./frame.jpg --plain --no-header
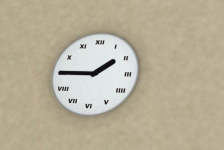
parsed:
1:45
